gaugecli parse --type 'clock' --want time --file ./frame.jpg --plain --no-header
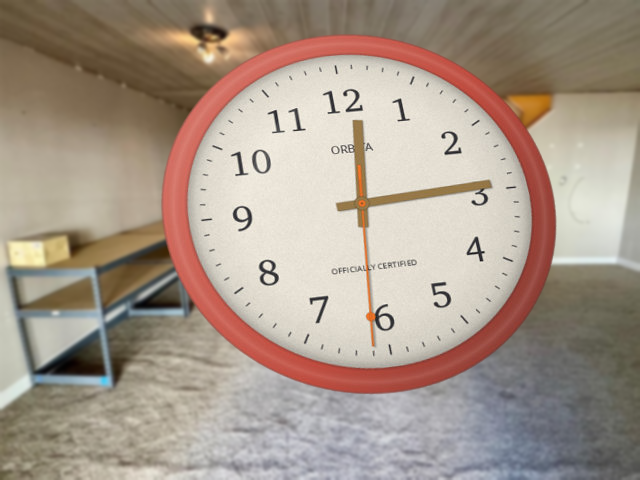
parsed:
12:14:31
